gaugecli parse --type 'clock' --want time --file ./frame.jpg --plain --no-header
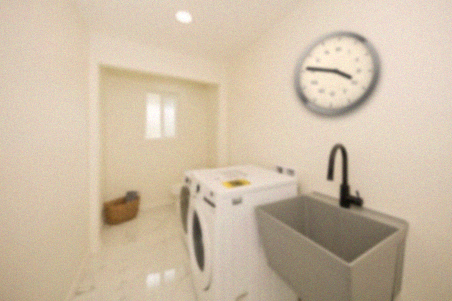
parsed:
3:46
